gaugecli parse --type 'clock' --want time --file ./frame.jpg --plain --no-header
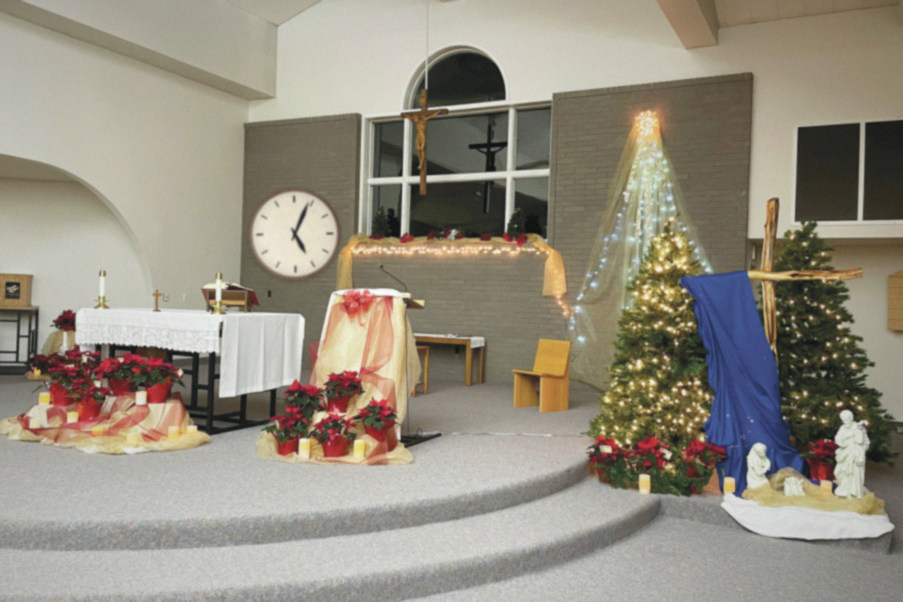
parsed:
5:04
